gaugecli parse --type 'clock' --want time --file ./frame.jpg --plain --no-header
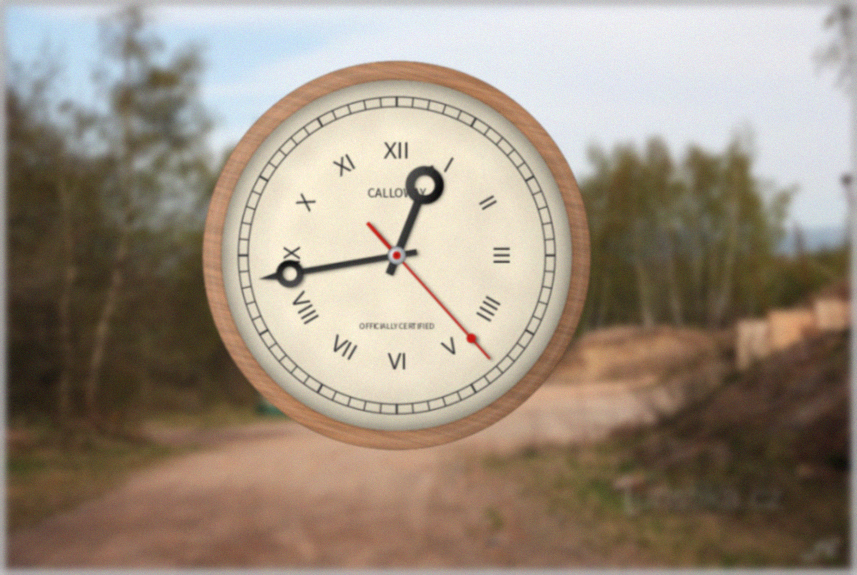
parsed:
12:43:23
